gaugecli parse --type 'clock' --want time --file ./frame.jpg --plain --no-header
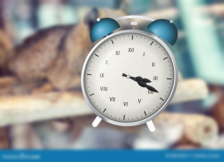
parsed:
3:19
